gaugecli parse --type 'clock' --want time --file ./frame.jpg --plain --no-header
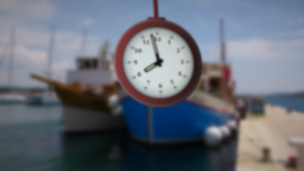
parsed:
7:58
